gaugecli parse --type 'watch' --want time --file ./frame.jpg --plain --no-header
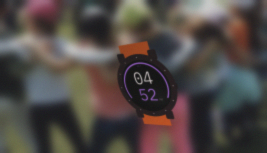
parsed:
4:52
